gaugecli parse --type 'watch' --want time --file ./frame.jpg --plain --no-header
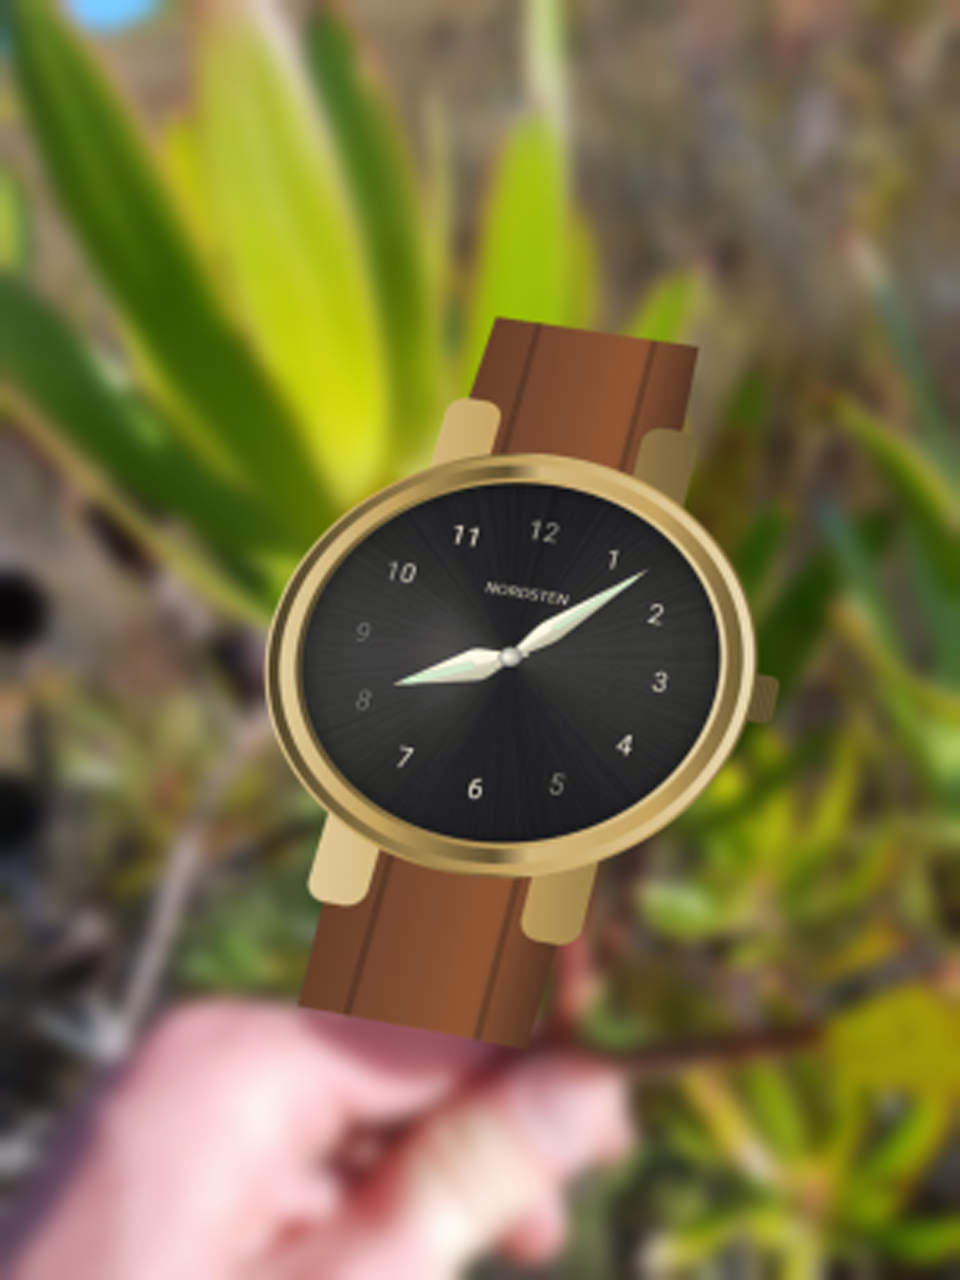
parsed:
8:07
